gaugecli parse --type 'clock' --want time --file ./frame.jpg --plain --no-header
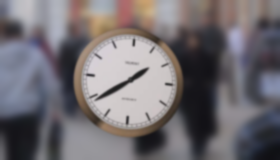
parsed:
1:39
